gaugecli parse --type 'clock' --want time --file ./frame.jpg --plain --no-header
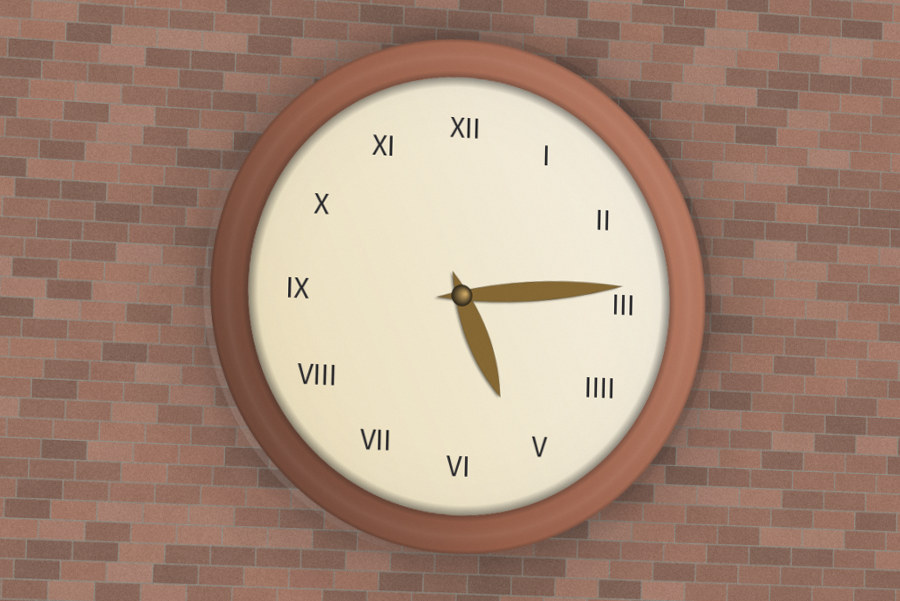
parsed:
5:14
